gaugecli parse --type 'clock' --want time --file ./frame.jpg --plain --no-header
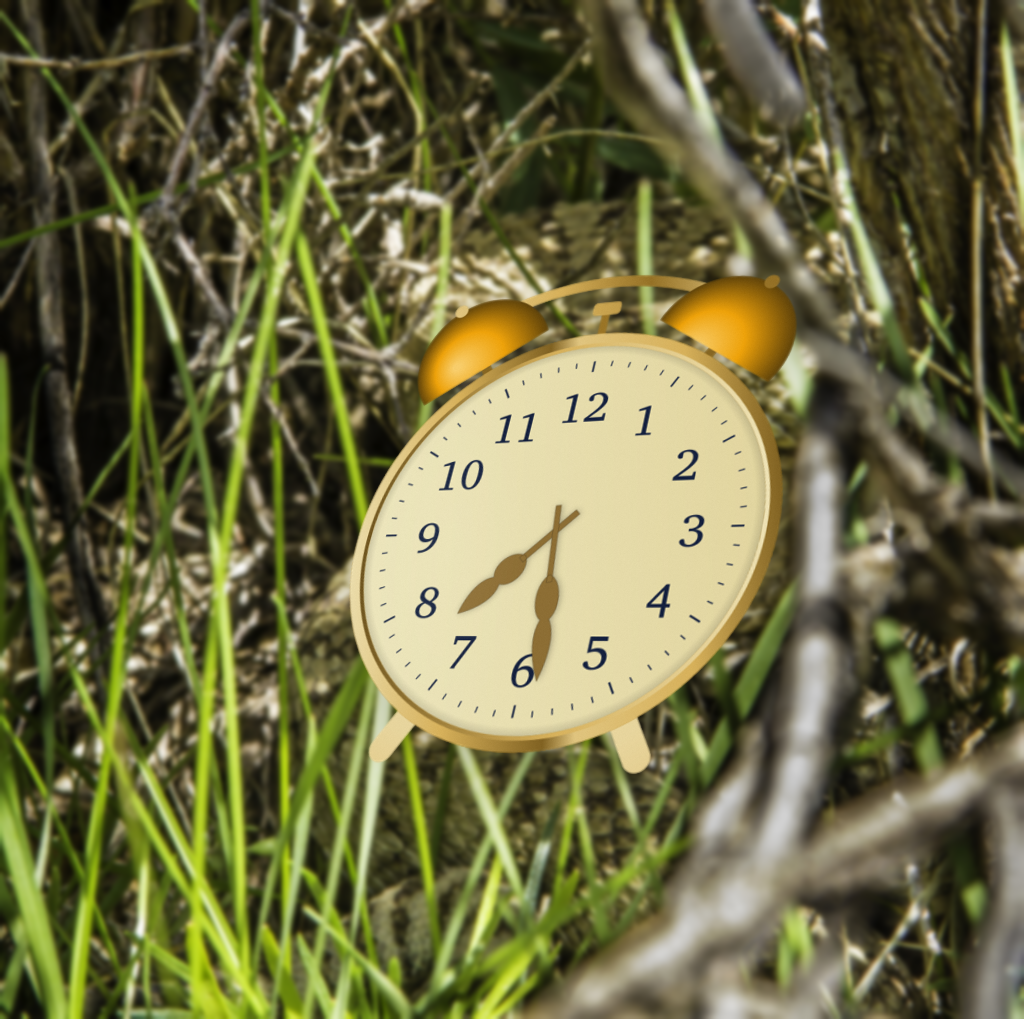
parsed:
7:29
